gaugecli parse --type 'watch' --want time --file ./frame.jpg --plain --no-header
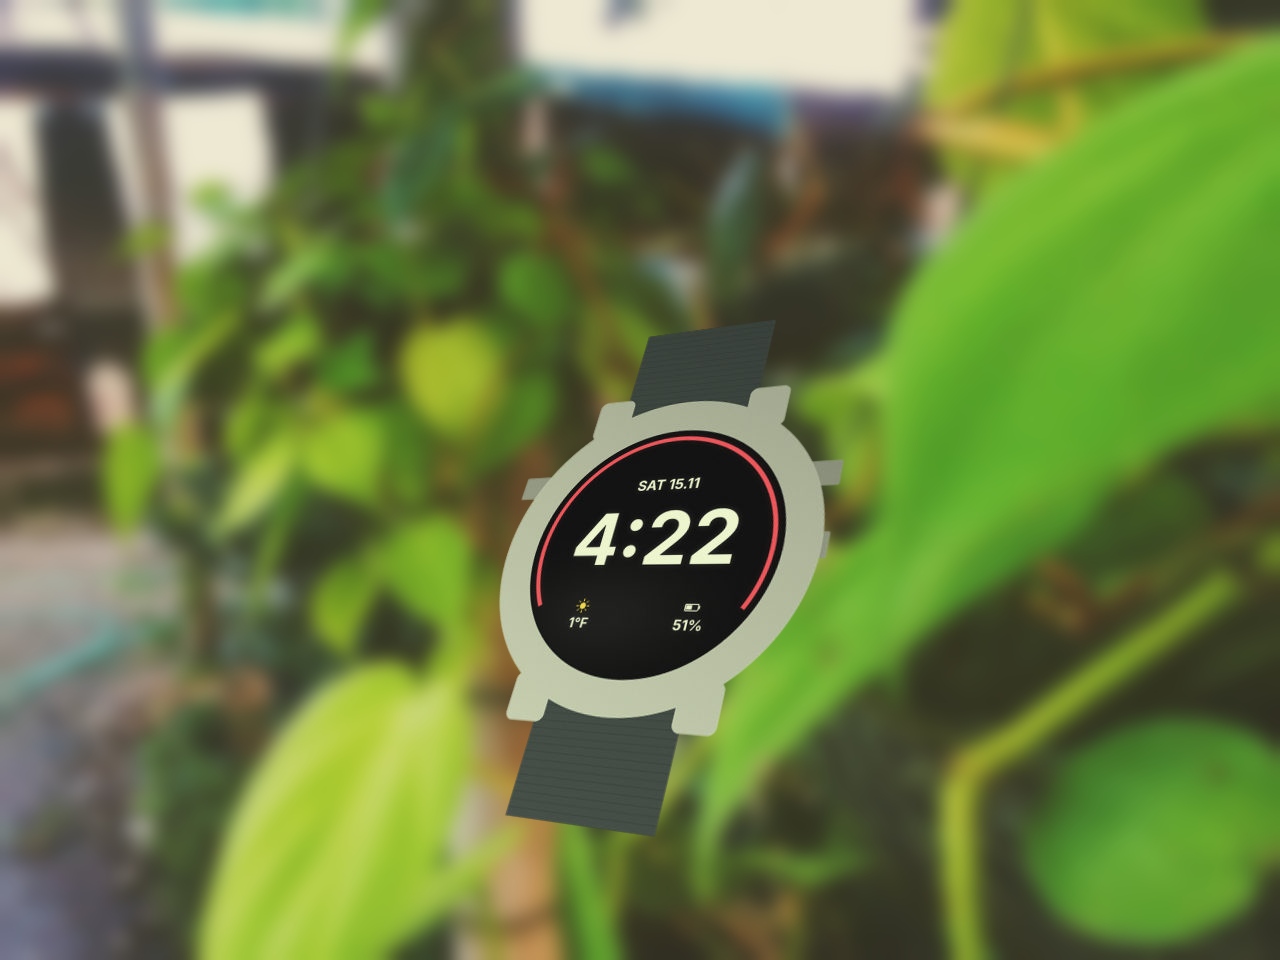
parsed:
4:22
